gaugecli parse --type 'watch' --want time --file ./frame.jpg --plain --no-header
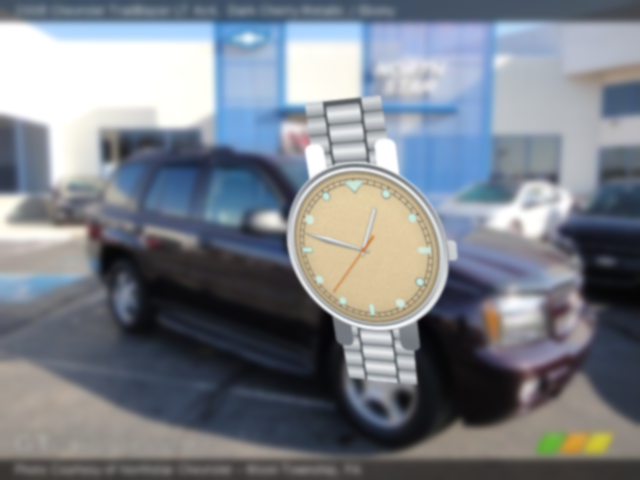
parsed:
12:47:37
